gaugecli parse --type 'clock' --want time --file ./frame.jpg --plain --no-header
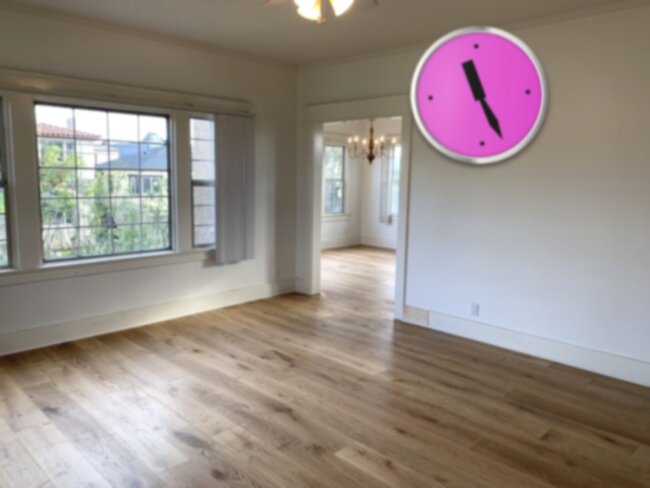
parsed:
11:26
